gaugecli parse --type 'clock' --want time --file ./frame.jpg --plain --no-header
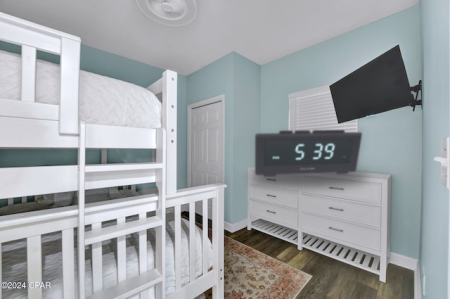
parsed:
5:39
